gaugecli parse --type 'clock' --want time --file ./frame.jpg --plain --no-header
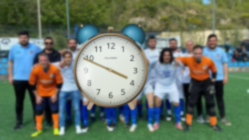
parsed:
3:49
